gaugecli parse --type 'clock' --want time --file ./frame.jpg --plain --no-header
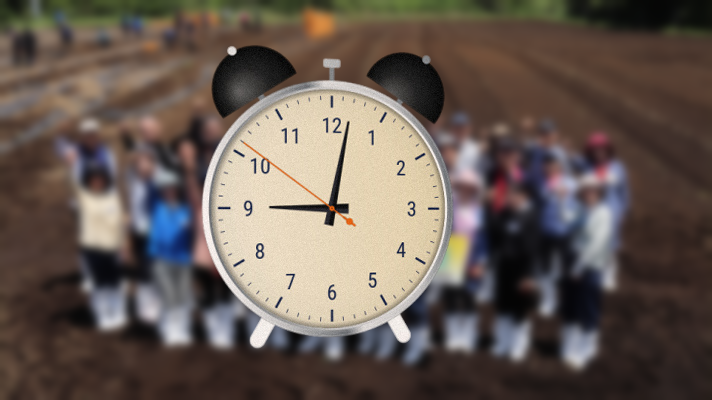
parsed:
9:01:51
